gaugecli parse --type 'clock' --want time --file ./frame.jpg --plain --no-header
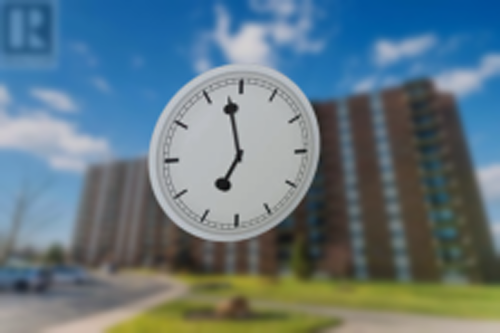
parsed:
6:58
